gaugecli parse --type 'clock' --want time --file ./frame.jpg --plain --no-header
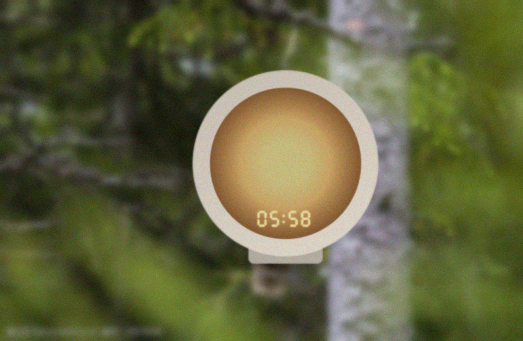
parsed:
5:58
